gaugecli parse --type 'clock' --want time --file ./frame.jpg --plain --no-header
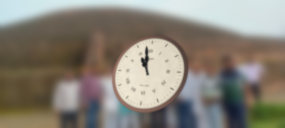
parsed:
10:58
